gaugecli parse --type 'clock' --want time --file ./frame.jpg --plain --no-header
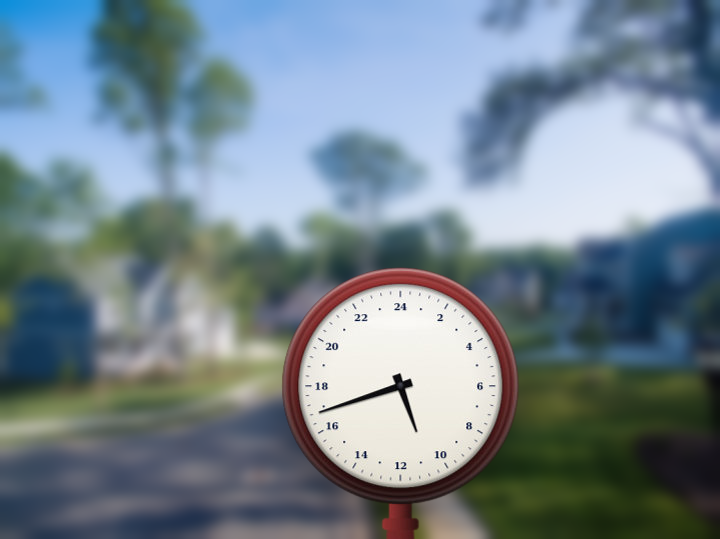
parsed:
10:42
